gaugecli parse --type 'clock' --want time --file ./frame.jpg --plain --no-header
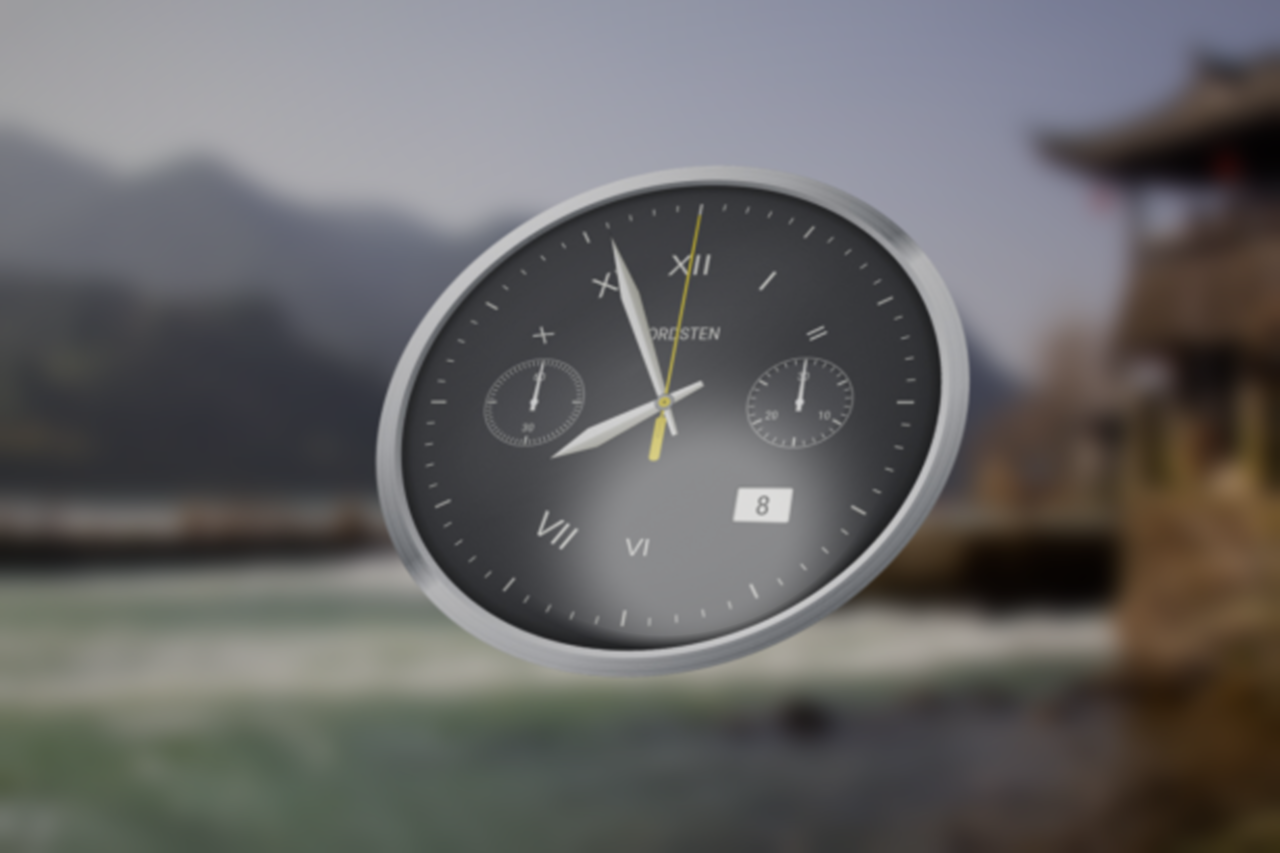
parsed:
7:56
